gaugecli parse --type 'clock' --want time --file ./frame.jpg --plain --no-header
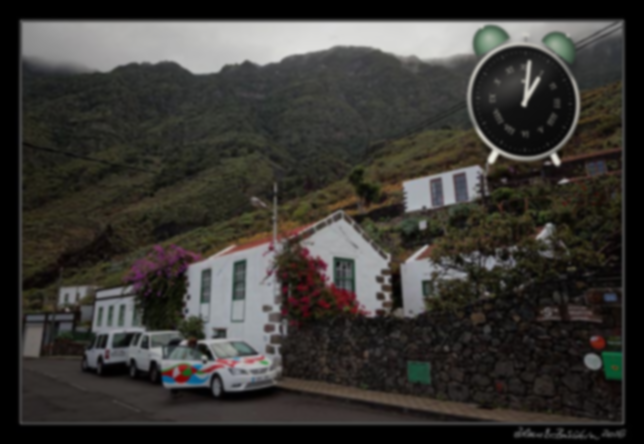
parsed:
1:01
